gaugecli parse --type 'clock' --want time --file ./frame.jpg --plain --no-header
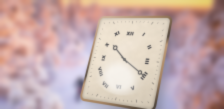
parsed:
10:20
